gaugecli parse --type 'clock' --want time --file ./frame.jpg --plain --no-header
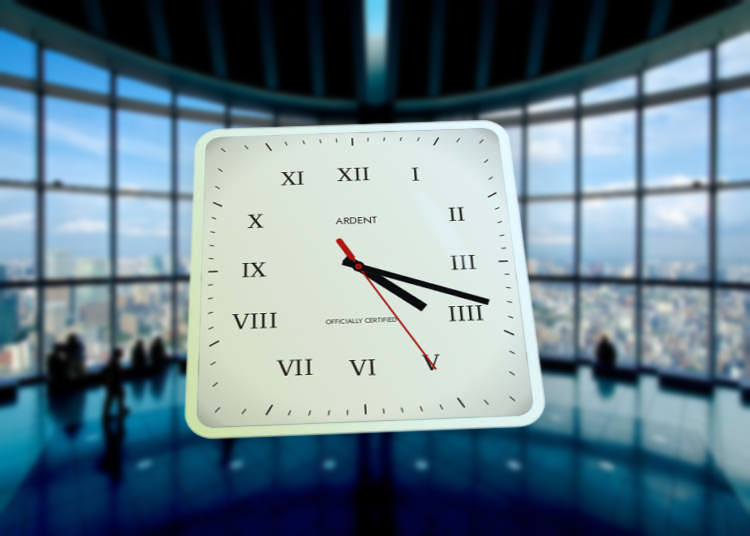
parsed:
4:18:25
